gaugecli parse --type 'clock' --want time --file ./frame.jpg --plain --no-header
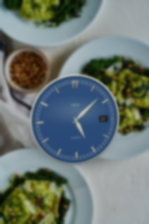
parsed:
5:08
